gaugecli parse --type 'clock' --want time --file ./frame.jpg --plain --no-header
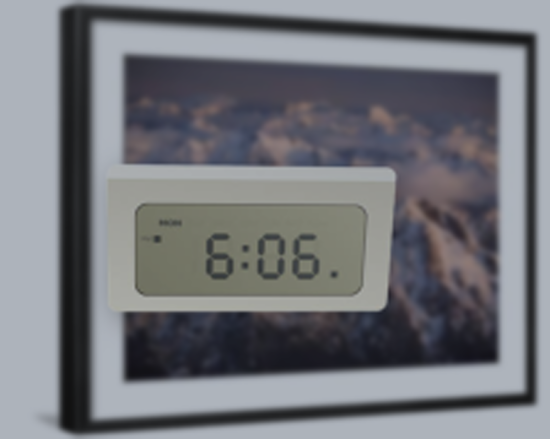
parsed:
6:06
